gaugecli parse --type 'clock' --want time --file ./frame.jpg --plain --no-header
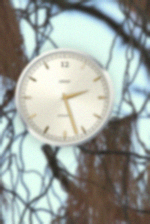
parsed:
2:27
